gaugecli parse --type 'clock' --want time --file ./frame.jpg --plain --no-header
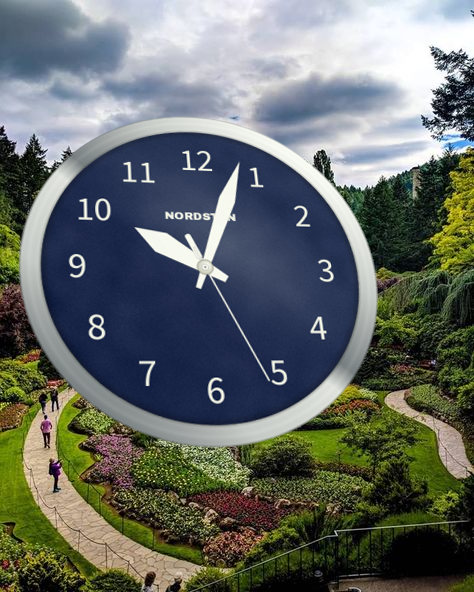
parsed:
10:03:26
